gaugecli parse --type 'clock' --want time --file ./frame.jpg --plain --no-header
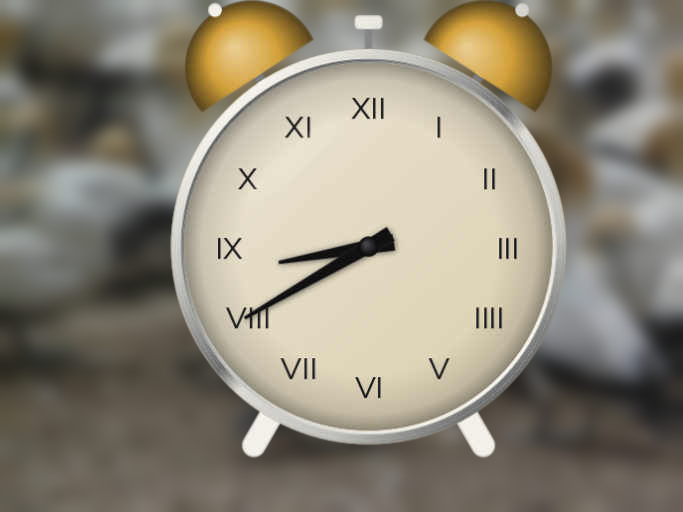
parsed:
8:40
